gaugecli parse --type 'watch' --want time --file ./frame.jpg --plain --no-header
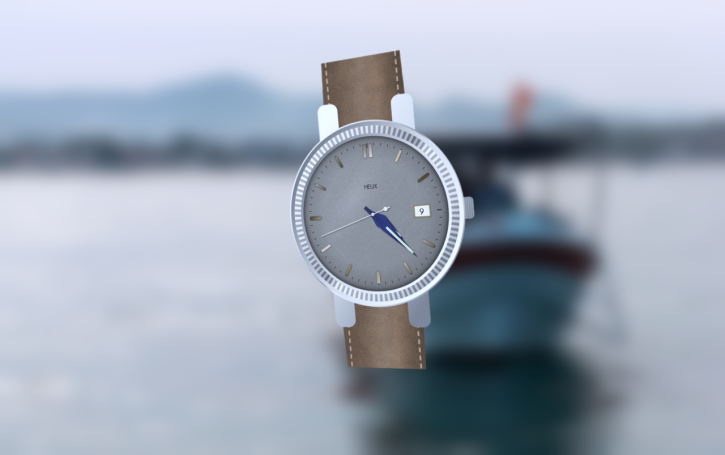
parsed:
4:22:42
